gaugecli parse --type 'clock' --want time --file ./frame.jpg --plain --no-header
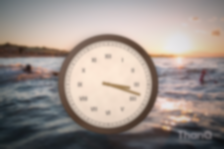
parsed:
3:18
